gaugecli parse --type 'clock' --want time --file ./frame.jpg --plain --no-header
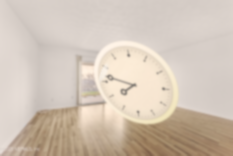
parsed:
7:47
